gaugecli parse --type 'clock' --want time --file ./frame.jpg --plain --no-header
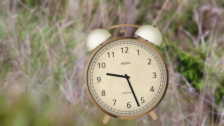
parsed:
9:27
